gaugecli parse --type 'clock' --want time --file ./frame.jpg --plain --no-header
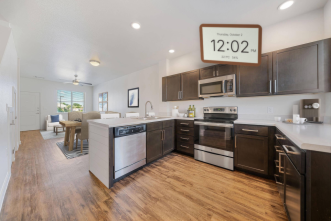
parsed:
12:02
